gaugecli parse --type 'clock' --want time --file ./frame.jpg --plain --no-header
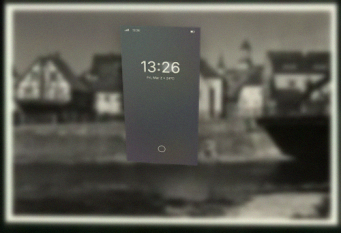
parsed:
13:26
